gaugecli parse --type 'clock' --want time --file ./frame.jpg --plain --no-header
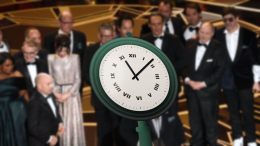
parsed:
11:08
